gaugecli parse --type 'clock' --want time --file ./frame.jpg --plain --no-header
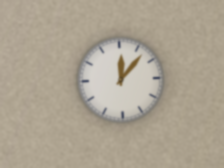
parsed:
12:07
